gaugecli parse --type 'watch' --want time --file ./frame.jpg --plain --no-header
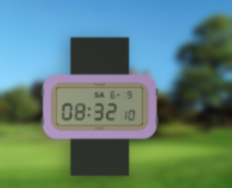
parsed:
8:32:10
